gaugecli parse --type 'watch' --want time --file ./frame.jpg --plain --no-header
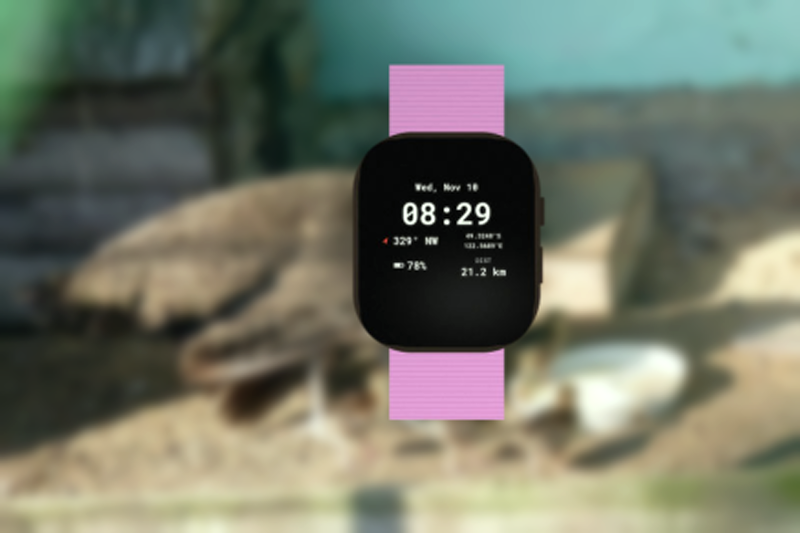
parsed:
8:29
